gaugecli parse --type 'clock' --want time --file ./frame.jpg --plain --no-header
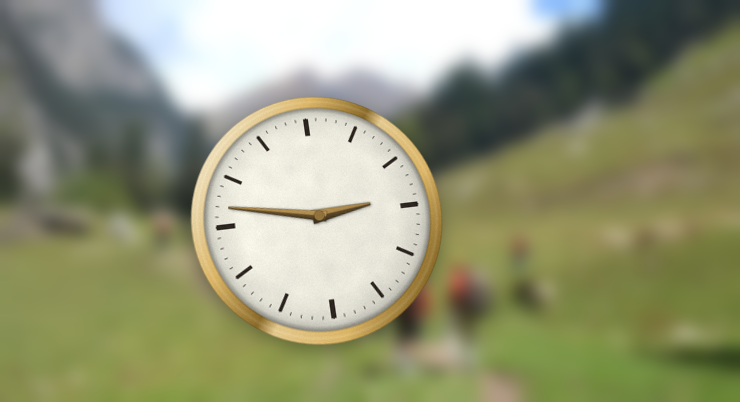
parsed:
2:47
